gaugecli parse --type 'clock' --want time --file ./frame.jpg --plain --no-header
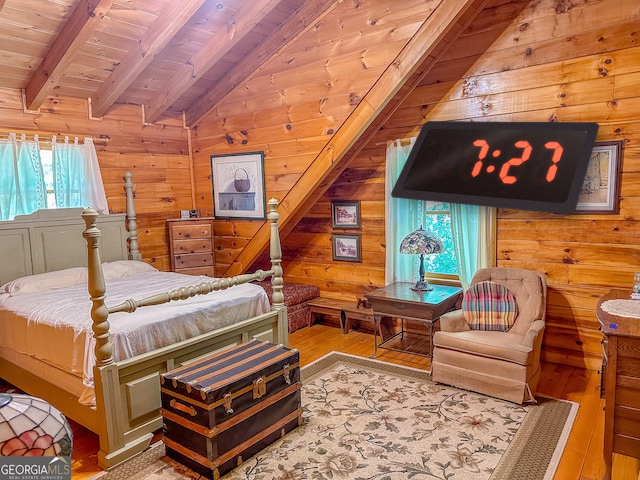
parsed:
7:27
